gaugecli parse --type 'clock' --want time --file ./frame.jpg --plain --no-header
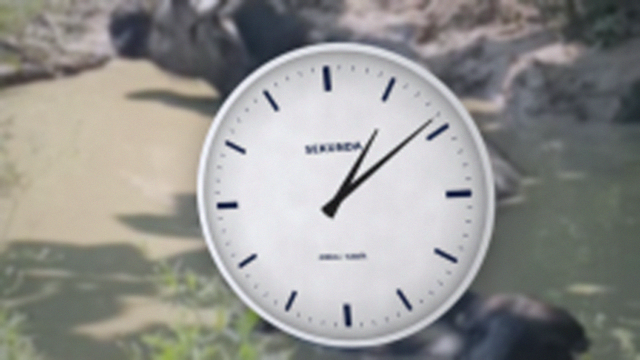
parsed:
1:09
